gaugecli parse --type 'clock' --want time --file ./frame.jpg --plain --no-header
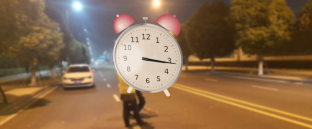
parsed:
3:16
